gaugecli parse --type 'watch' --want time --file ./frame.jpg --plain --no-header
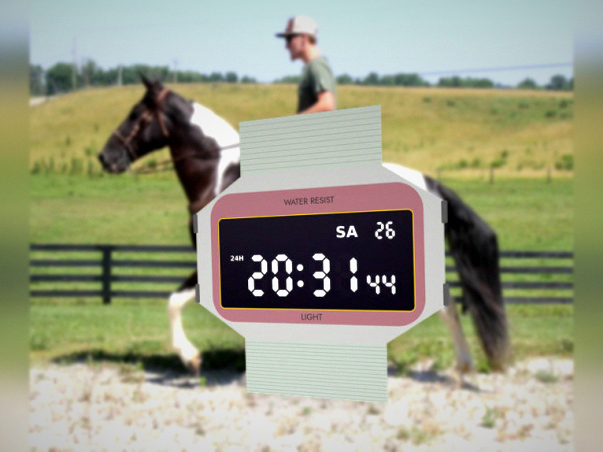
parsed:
20:31:44
